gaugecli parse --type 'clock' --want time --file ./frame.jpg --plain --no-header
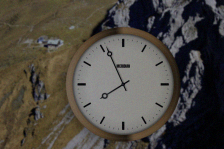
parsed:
7:56
